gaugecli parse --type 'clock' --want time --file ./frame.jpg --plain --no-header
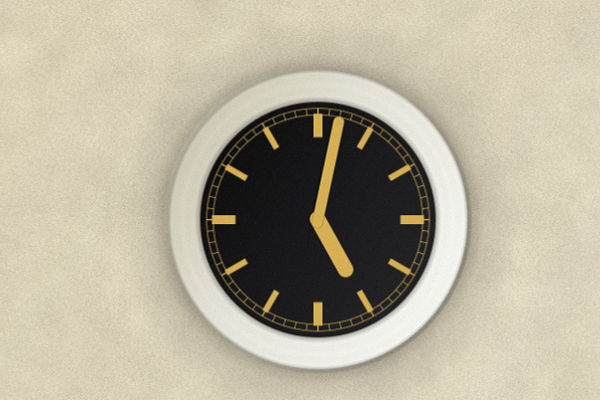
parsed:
5:02
